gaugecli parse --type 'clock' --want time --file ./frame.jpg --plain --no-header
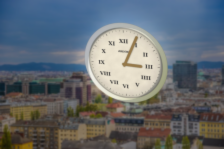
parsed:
3:04
